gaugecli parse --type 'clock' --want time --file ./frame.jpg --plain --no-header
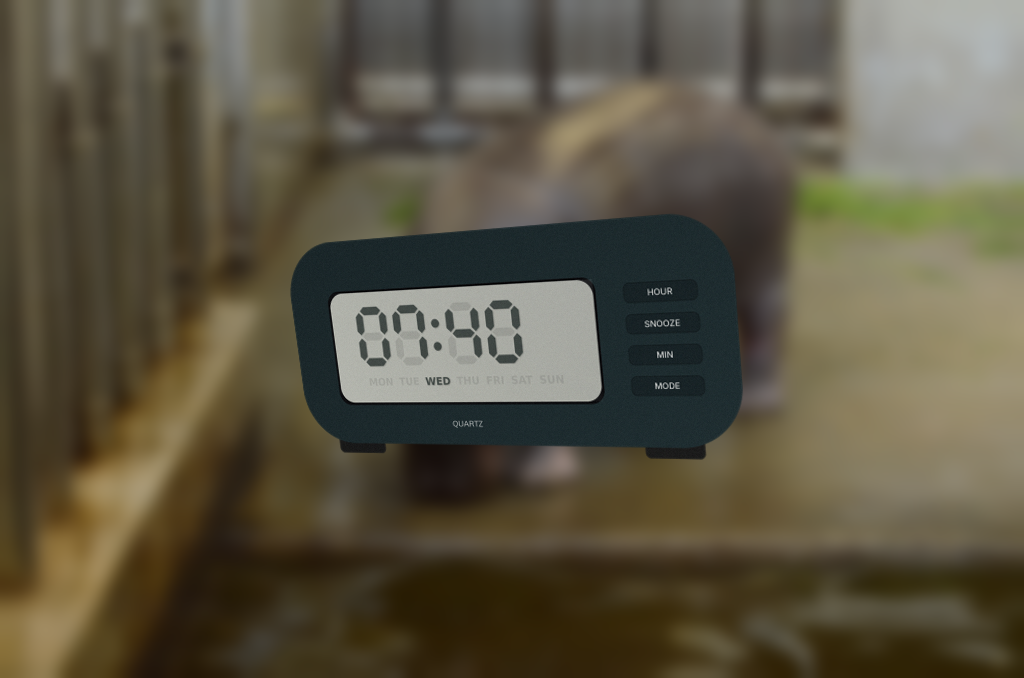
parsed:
7:40
